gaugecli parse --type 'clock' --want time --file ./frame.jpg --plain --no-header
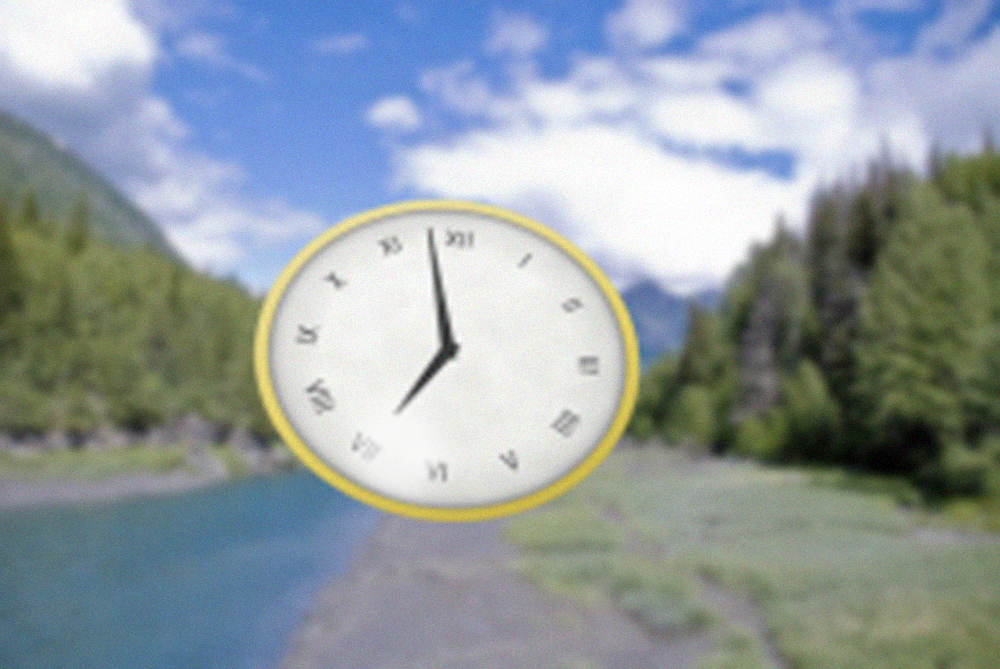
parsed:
6:58
